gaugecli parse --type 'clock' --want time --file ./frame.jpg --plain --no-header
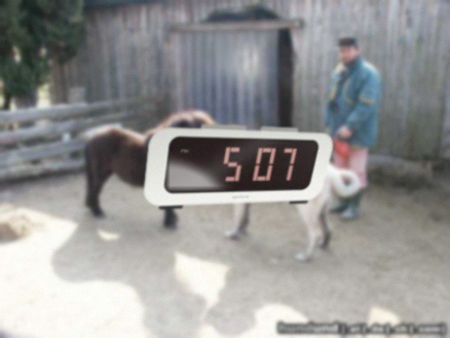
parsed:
5:07
